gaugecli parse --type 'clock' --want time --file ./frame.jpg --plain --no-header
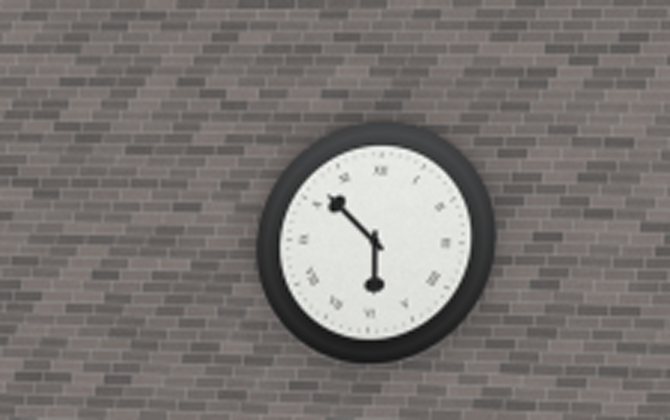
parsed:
5:52
